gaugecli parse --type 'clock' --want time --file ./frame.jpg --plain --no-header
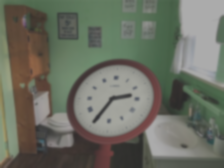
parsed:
2:35
